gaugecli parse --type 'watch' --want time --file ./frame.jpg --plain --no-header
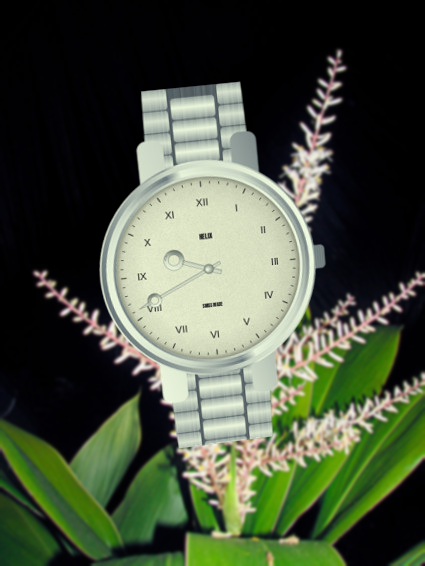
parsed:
9:41
